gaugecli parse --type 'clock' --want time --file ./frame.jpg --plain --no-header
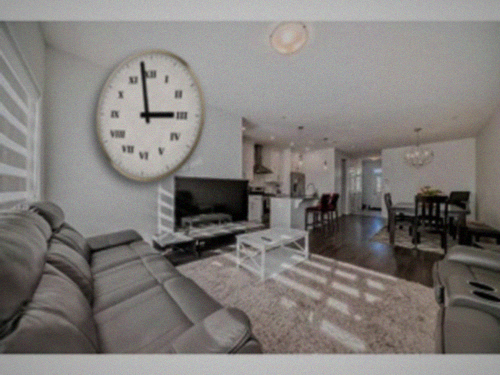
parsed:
2:58
